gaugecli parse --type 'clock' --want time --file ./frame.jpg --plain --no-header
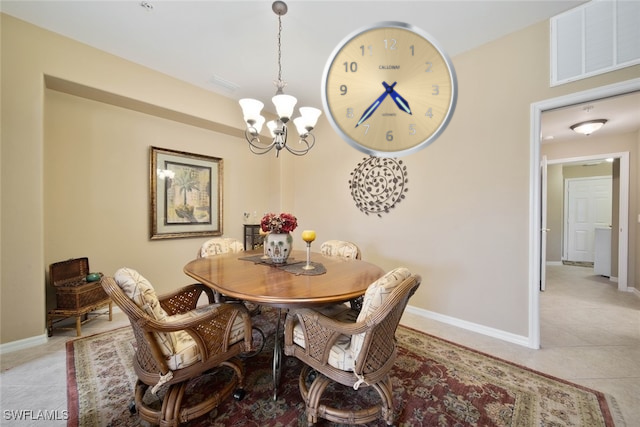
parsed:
4:37
